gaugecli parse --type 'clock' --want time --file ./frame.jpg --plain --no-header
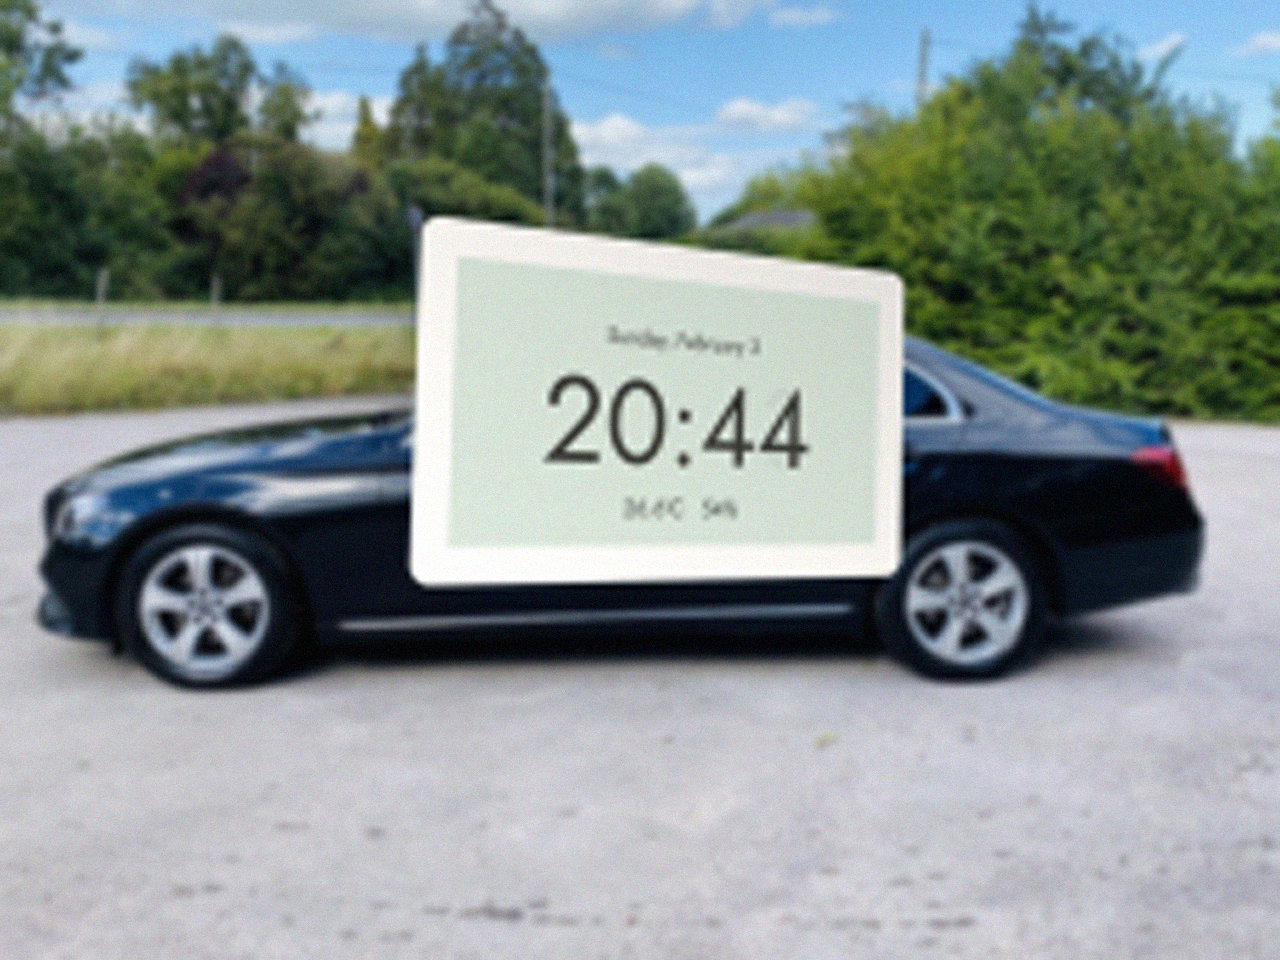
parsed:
20:44
